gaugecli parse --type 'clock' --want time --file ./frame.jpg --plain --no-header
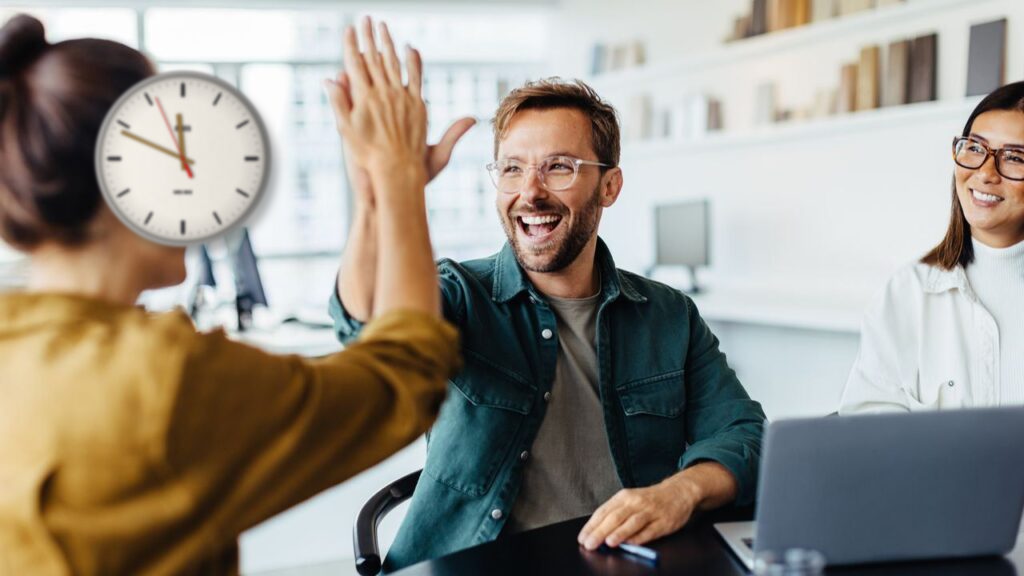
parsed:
11:48:56
